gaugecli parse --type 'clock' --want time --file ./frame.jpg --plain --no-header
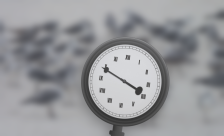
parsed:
3:49
